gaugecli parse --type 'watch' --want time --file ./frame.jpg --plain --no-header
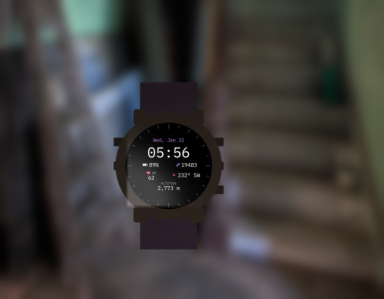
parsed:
5:56
